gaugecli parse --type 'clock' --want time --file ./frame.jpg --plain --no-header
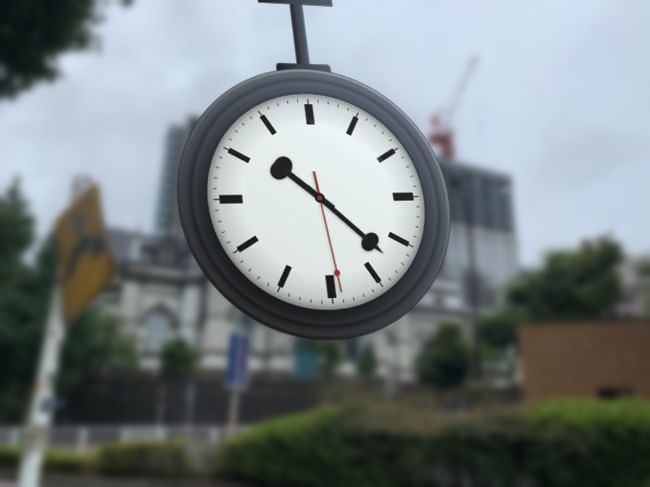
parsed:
10:22:29
